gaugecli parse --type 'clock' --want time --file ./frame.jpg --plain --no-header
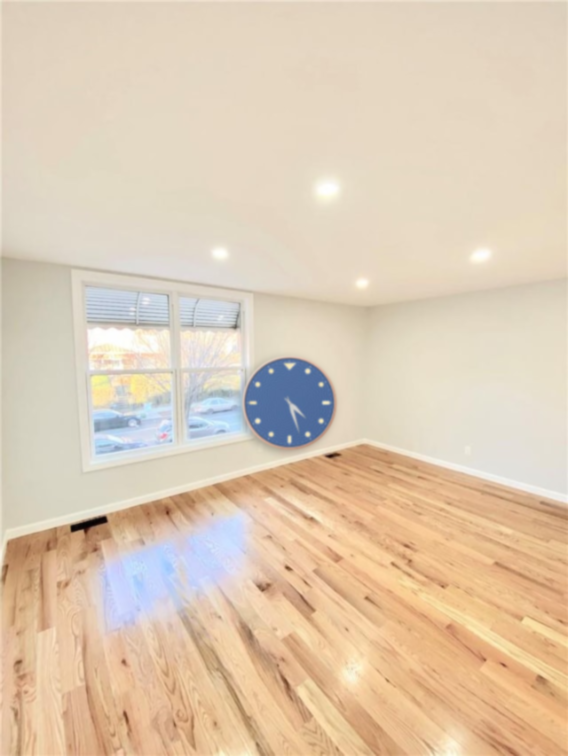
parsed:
4:27
